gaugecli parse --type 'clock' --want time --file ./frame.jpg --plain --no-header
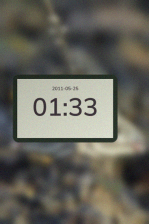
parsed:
1:33
